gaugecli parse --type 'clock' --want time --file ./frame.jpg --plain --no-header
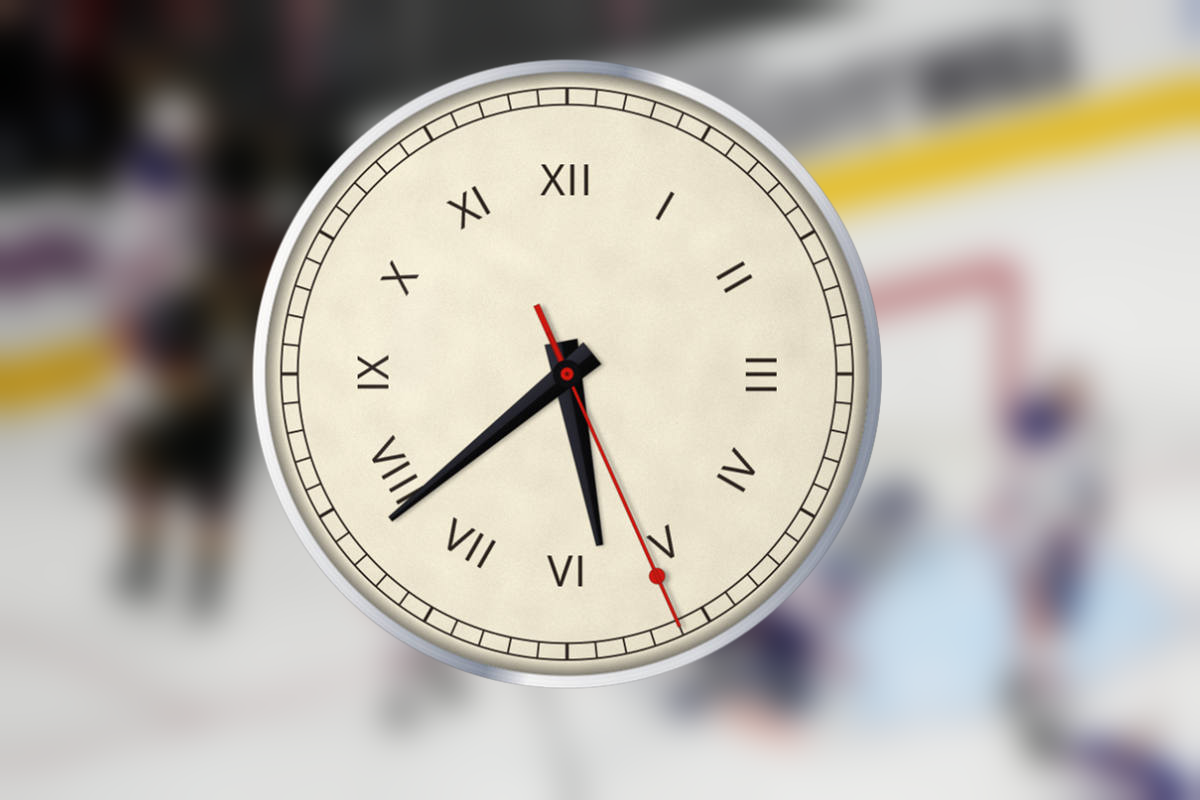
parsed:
5:38:26
